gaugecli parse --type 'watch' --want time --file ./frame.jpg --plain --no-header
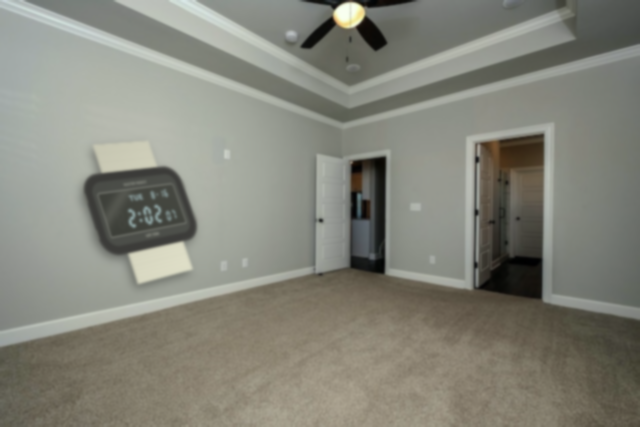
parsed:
2:02
